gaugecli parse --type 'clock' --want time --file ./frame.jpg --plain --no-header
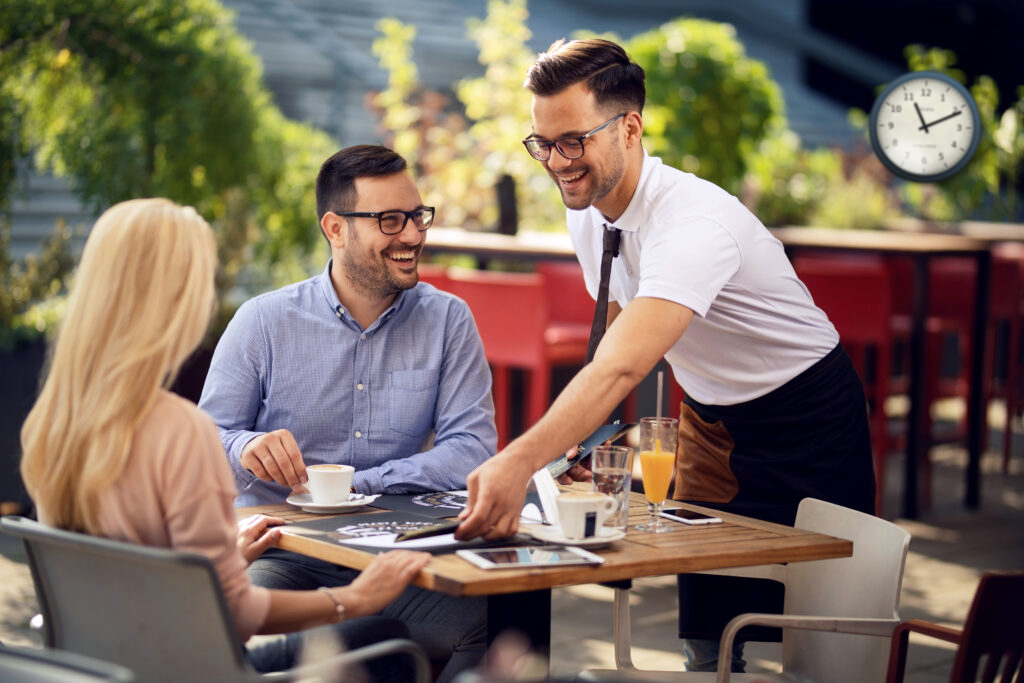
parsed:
11:11
